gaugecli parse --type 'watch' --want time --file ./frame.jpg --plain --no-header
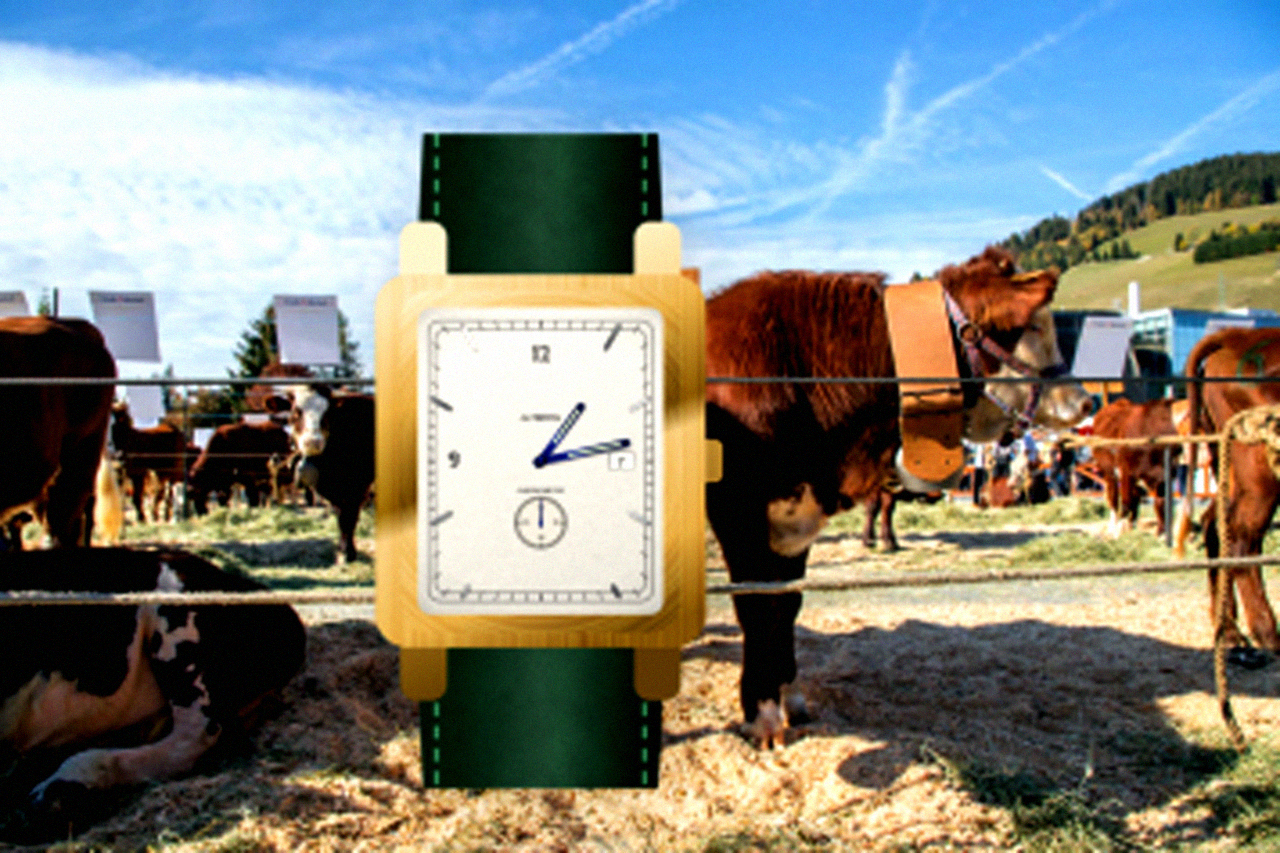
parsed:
1:13
